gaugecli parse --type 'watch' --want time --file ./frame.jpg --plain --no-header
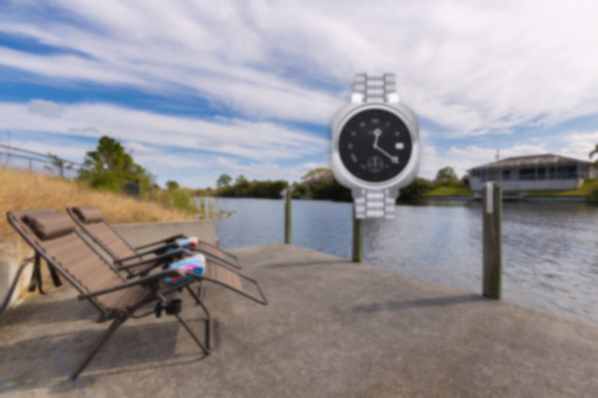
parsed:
12:21
